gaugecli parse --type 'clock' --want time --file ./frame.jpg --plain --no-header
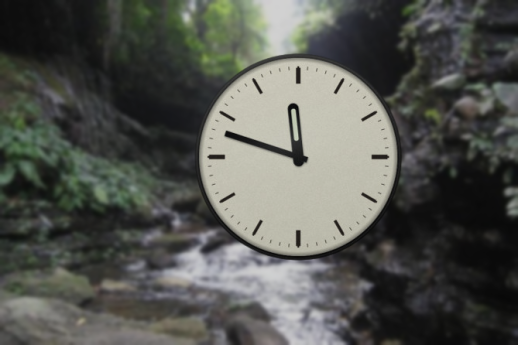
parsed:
11:48
